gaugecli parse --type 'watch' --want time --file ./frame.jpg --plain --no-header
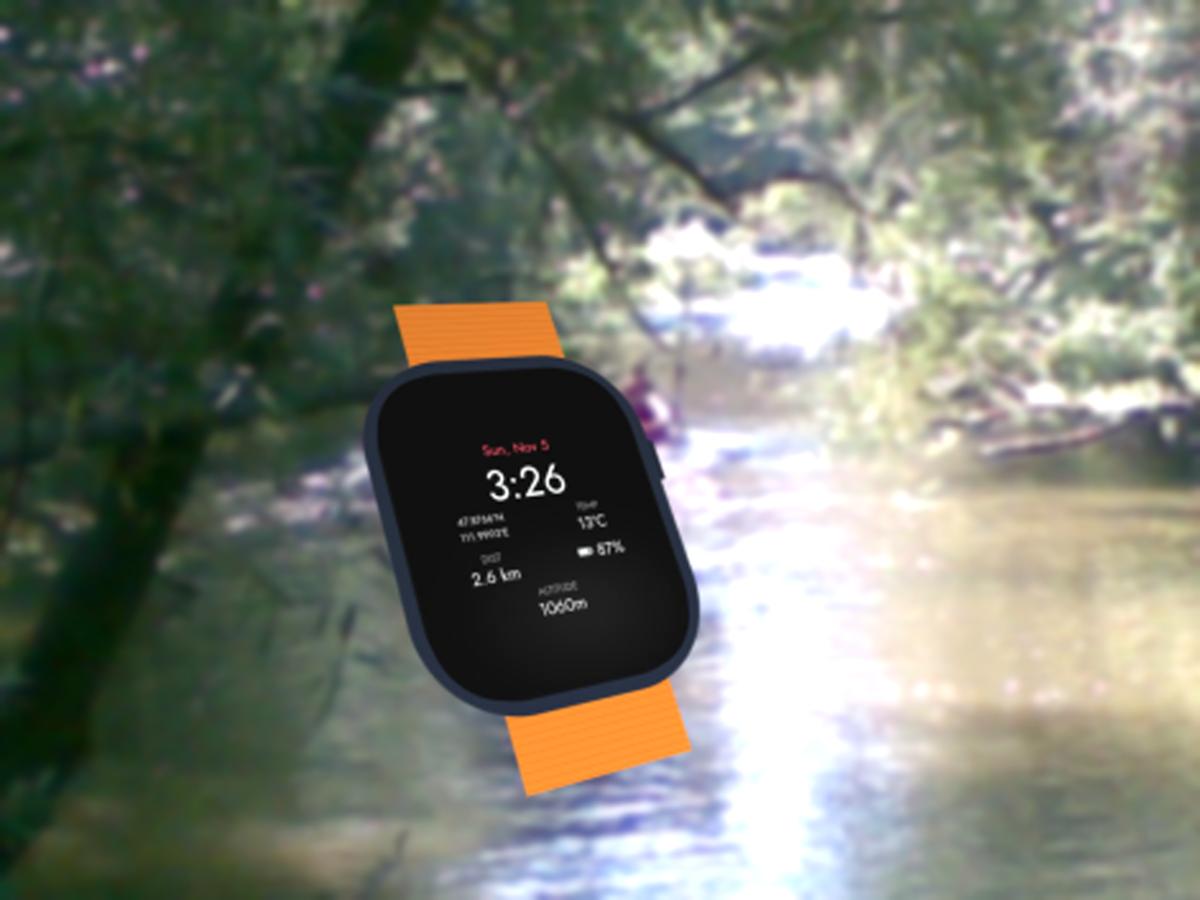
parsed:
3:26
